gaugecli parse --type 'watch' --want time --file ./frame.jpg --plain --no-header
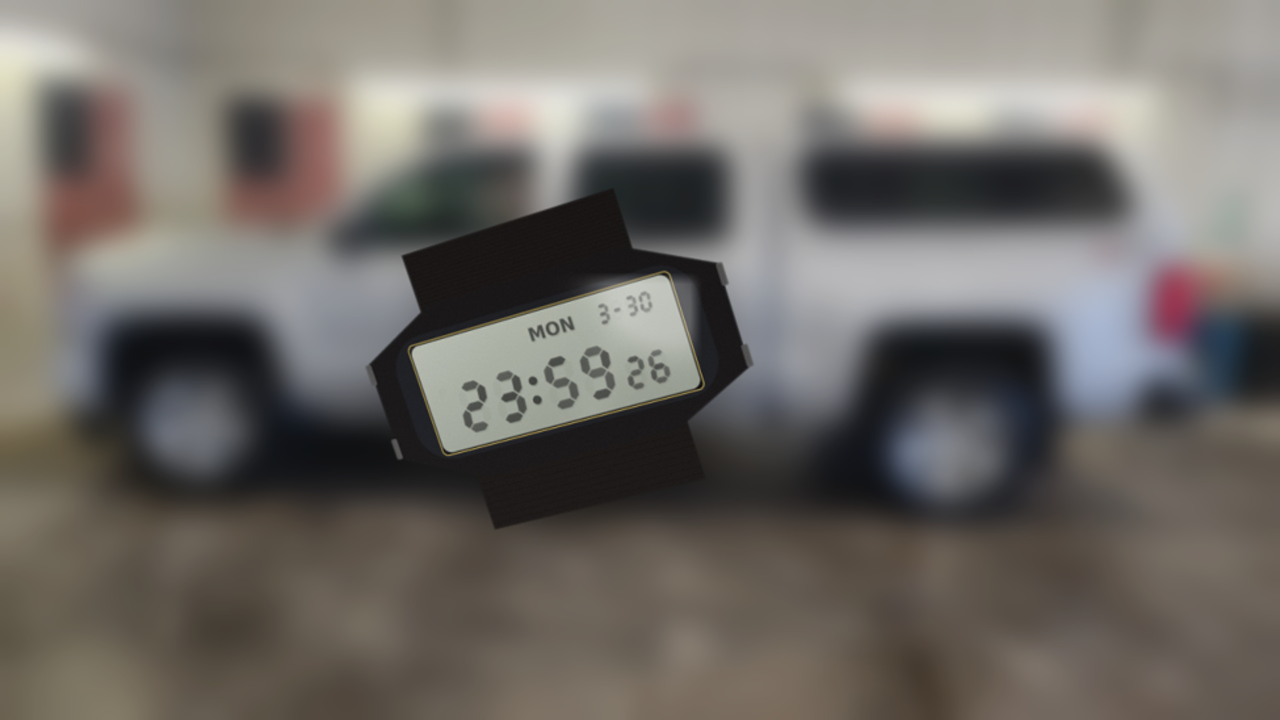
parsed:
23:59:26
